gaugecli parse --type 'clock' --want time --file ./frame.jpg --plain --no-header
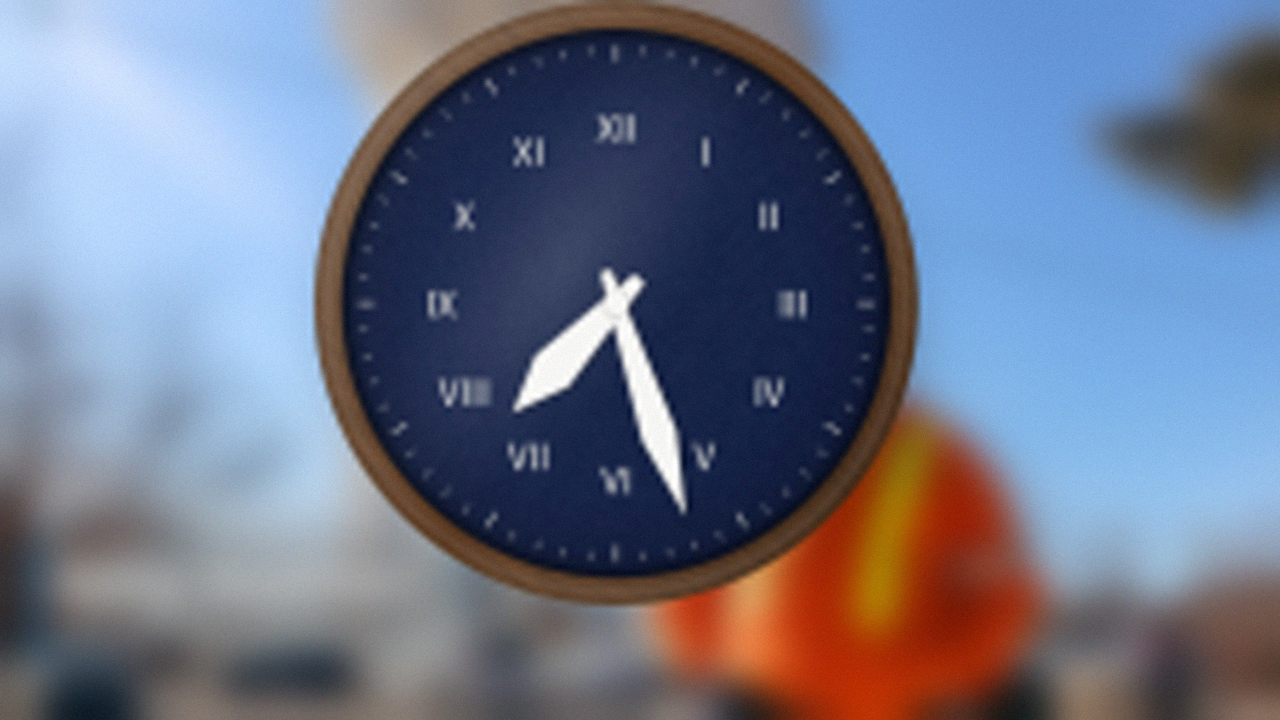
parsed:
7:27
